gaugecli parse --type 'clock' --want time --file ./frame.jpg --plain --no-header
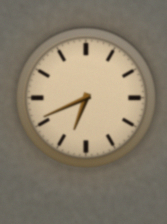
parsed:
6:41
